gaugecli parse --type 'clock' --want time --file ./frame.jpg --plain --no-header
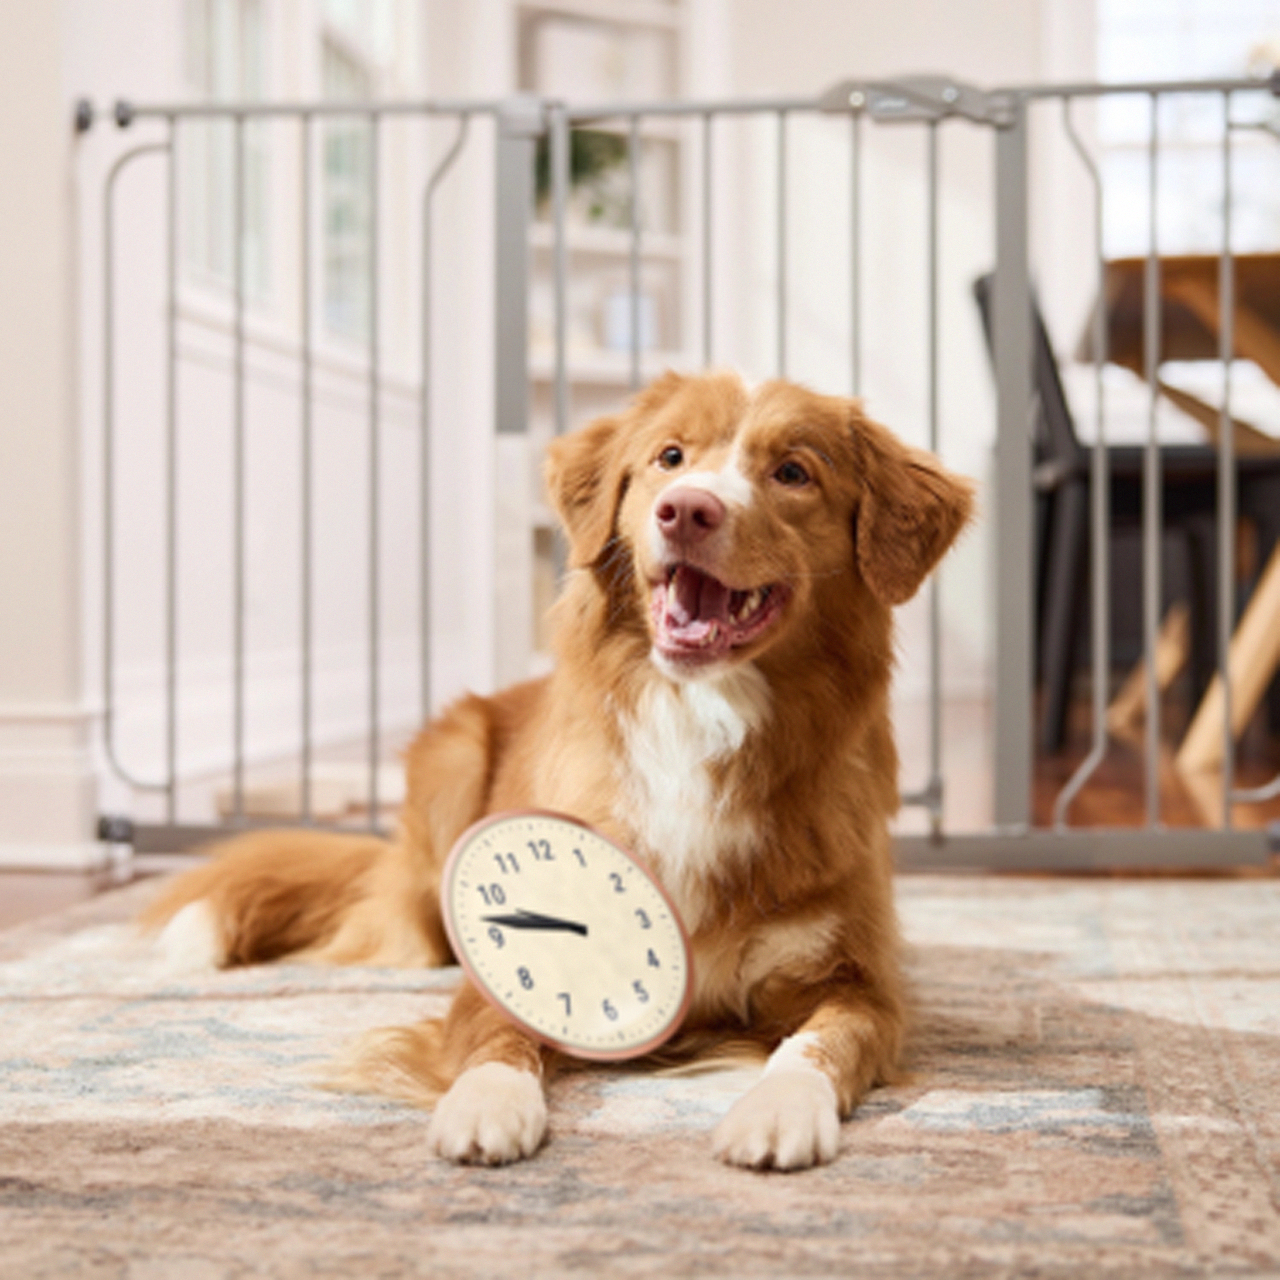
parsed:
9:47
